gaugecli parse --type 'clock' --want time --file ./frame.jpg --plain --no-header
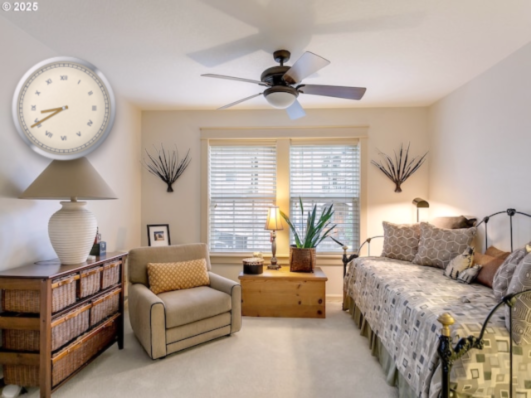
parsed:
8:40
